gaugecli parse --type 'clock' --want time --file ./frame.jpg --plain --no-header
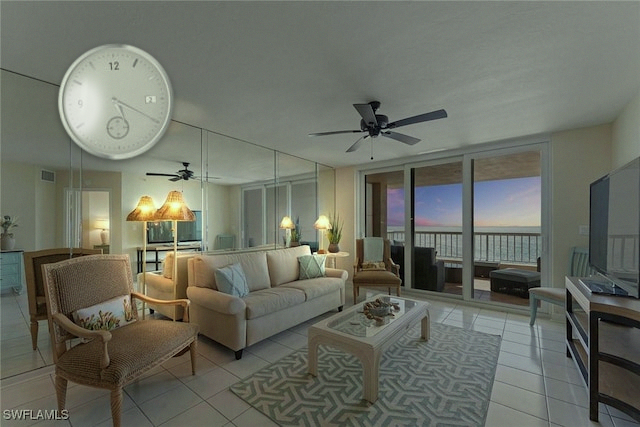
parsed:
5:20
